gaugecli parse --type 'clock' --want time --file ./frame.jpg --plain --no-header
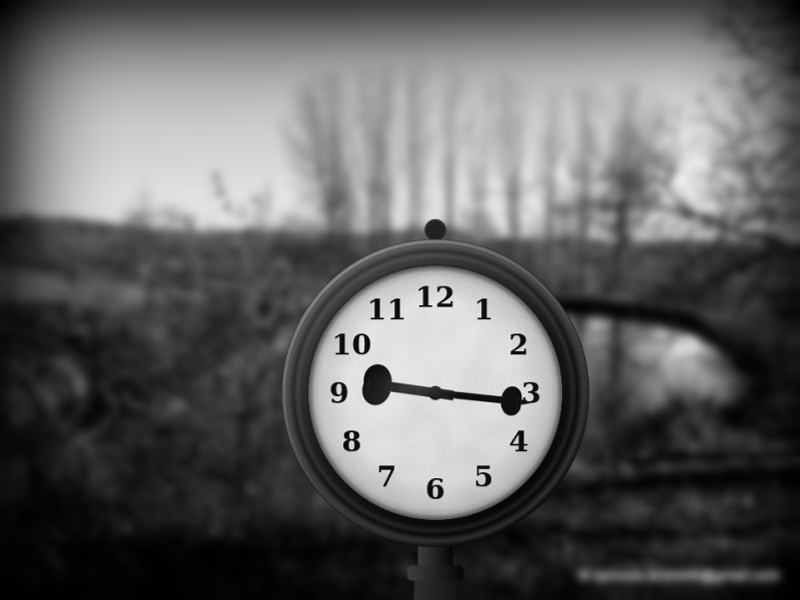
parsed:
9:16
